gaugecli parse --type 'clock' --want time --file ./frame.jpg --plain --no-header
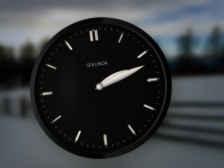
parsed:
2:12
